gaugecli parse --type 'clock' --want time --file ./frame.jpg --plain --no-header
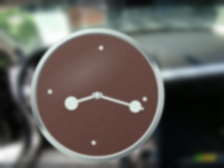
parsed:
8:17
